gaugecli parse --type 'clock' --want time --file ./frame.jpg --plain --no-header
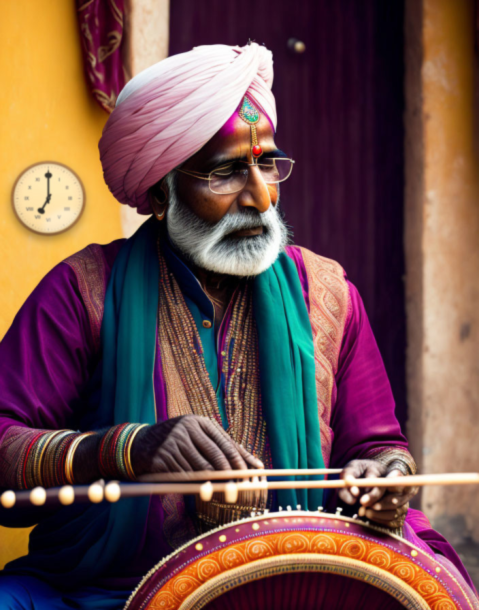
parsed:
7:00
